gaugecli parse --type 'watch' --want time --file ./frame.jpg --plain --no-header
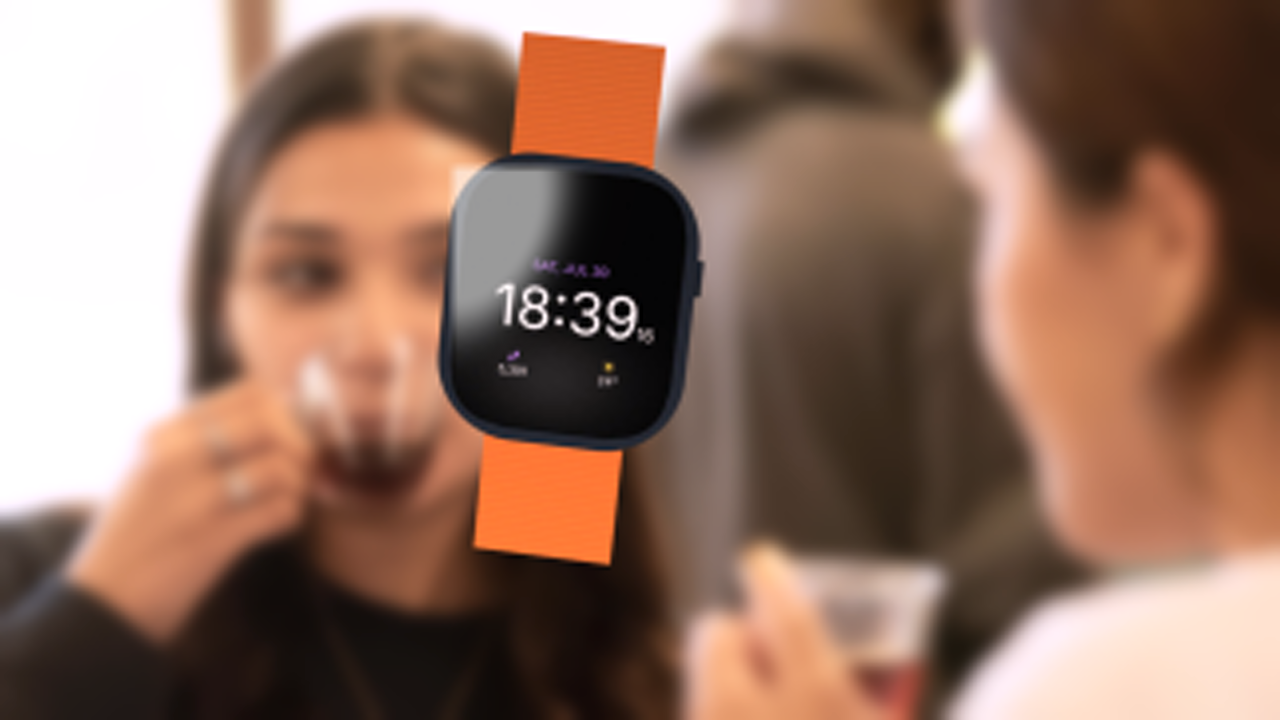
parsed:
18:39
